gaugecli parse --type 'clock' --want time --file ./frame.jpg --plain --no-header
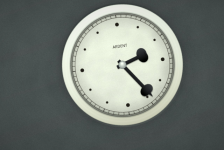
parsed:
2:24
